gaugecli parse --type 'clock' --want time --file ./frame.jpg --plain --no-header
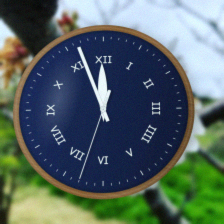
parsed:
11:56:33
